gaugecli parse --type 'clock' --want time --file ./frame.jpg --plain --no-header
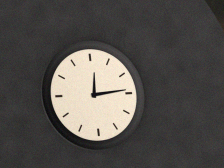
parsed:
12:14
